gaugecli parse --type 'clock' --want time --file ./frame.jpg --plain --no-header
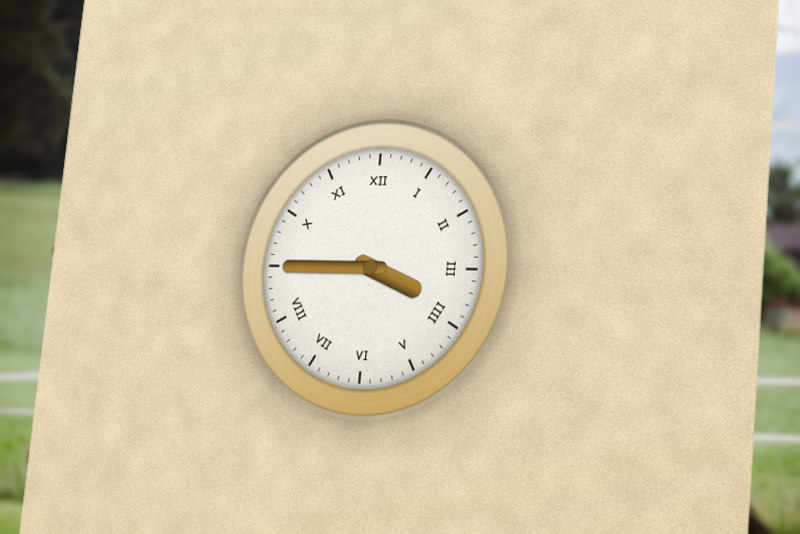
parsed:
3:45
